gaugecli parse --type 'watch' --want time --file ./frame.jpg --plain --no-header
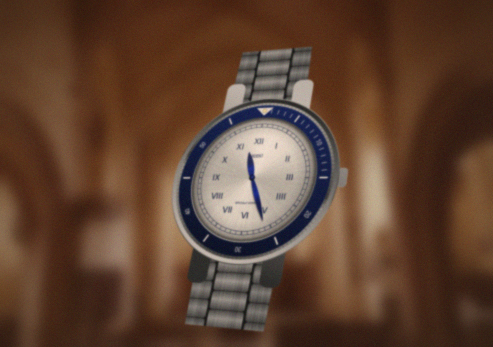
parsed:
11:26
